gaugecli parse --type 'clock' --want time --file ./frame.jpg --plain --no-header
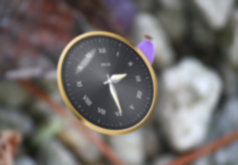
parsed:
2:29
